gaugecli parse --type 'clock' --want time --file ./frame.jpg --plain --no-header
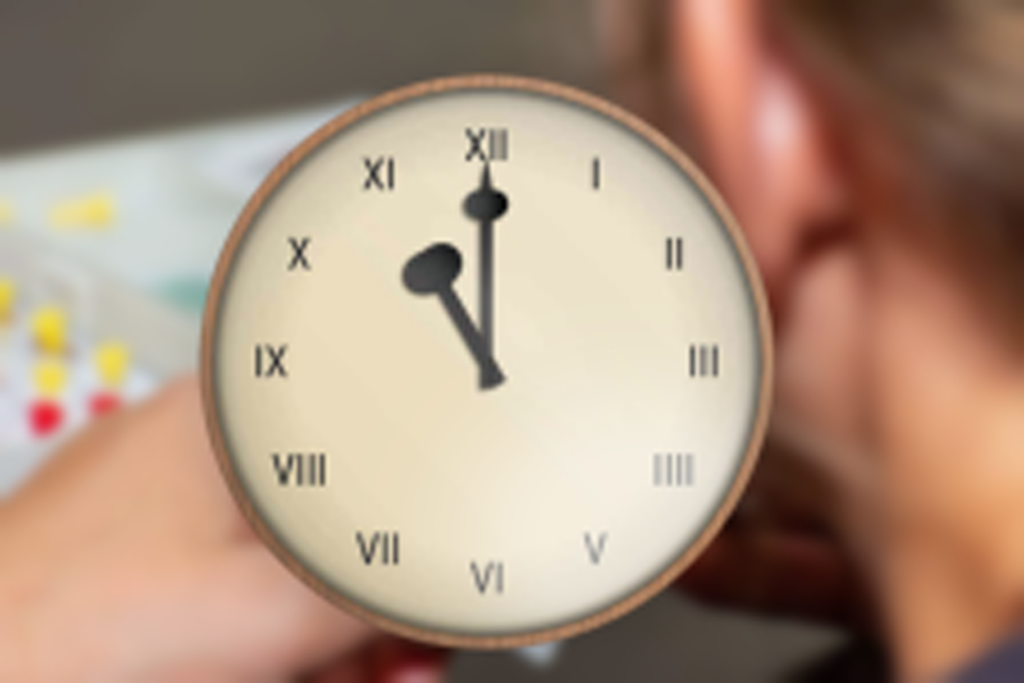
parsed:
11:00
